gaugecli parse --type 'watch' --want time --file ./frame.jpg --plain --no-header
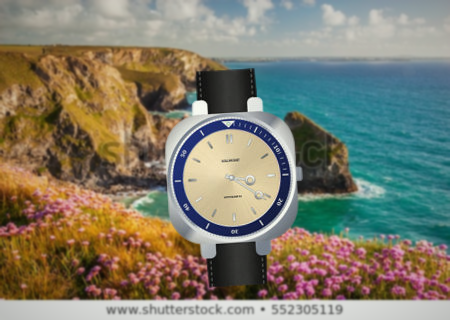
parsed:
3:21
